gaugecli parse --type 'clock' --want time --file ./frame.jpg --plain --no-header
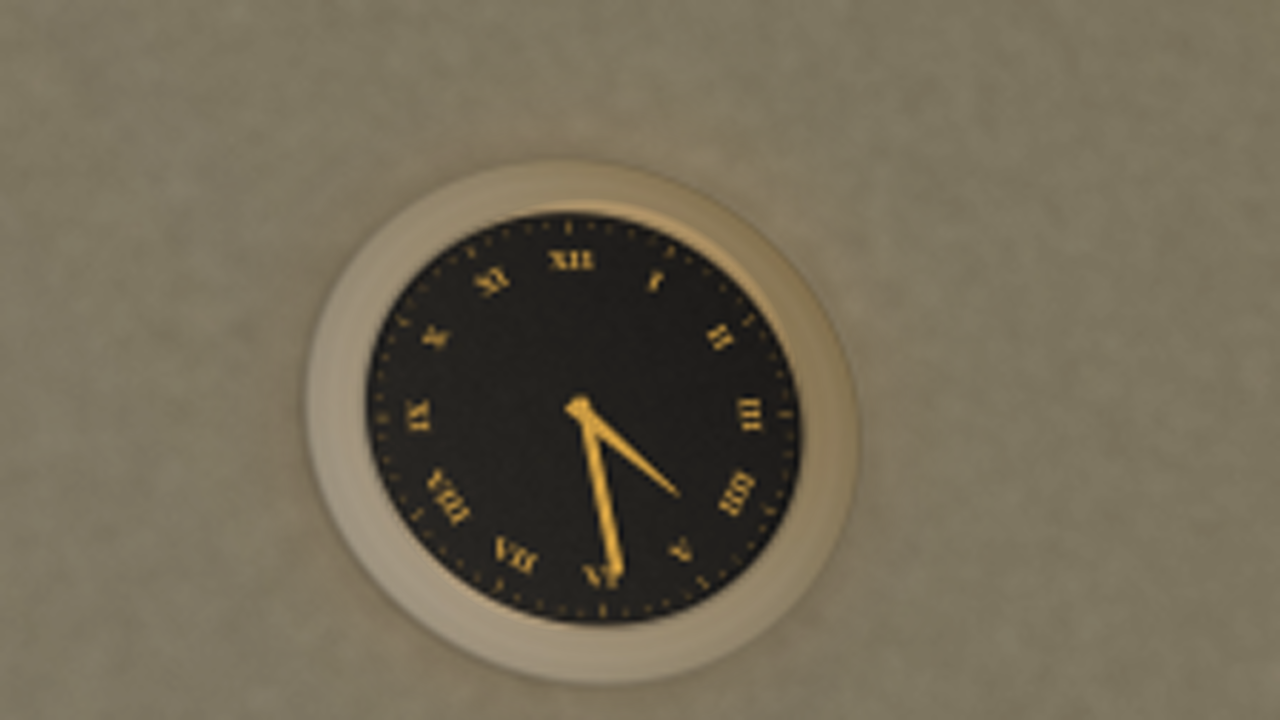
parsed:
4:29
